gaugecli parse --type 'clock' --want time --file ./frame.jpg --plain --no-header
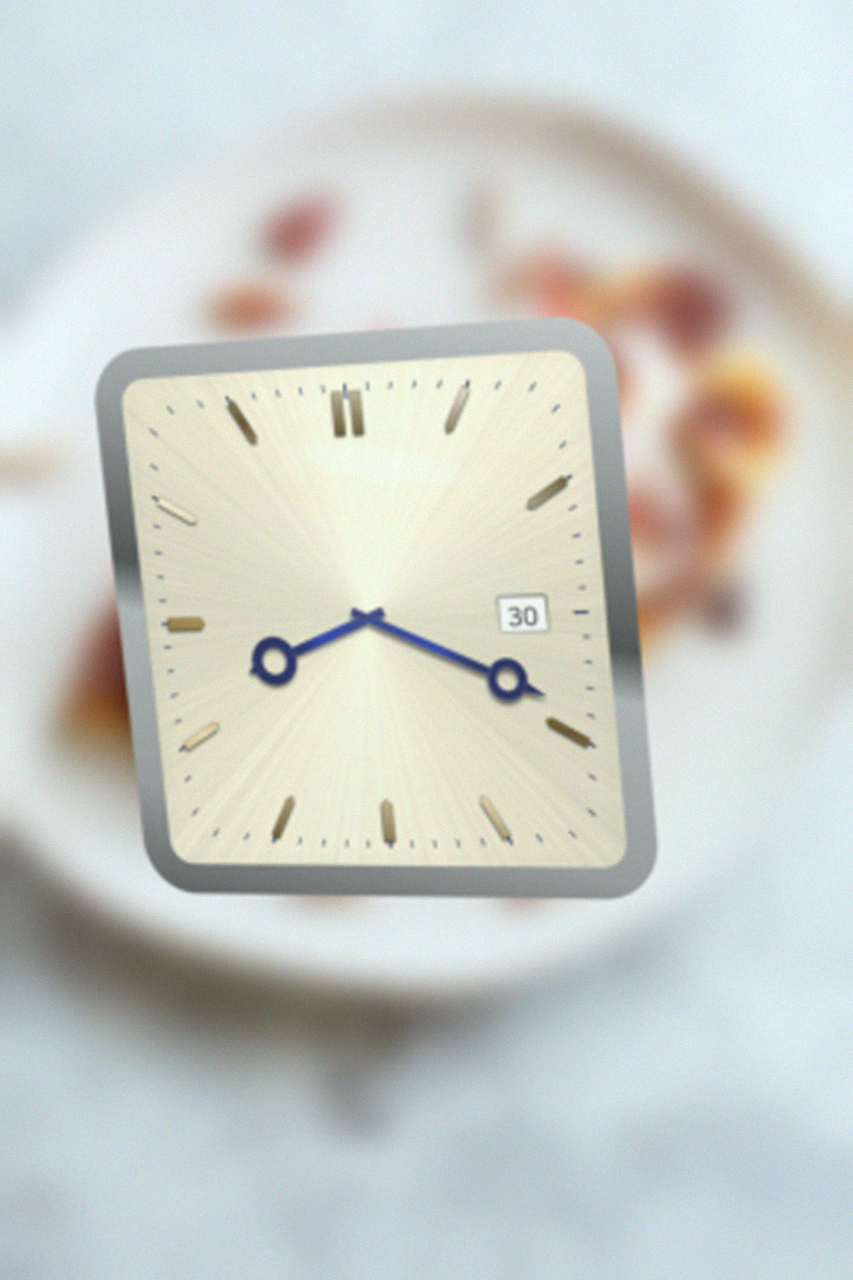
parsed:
8:19
